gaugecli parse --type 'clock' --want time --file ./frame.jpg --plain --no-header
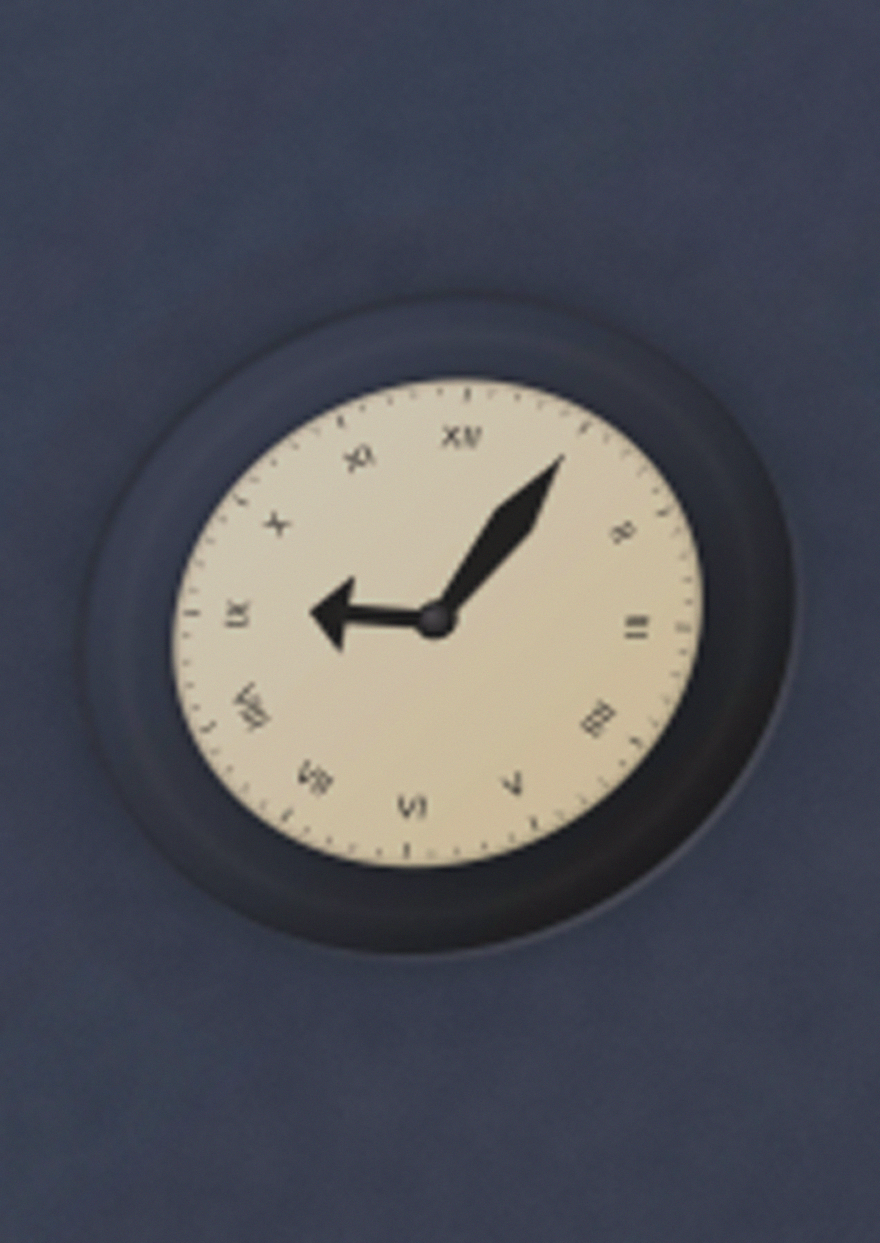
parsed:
9:05
